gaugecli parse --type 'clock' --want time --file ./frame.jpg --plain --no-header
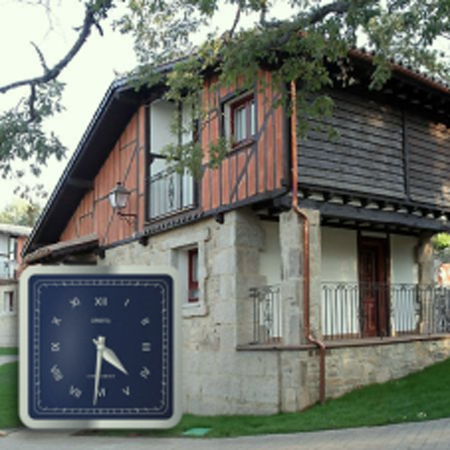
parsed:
4:31
